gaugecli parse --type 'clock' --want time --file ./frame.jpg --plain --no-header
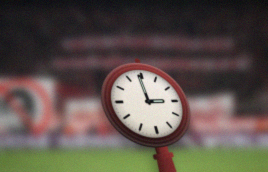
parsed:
2:59
